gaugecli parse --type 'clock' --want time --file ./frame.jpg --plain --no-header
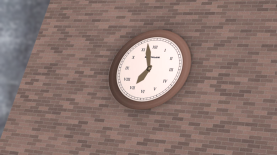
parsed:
6:57
